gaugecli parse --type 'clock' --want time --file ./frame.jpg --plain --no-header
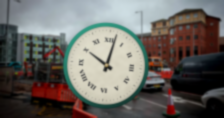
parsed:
10:02
